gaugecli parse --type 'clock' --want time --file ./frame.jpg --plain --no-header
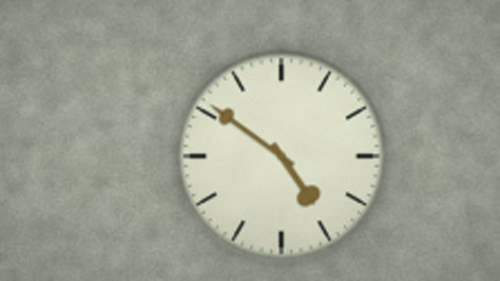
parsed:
4:51
